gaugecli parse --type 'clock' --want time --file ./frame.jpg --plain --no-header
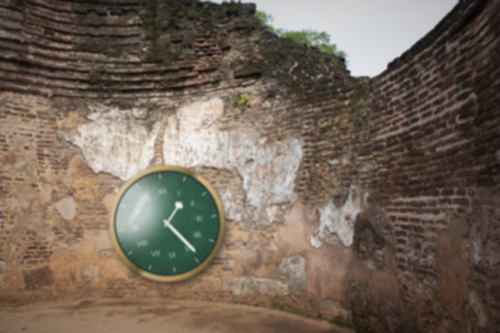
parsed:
1:24
